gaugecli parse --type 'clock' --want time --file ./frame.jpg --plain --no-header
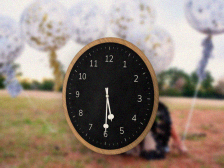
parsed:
5:30
